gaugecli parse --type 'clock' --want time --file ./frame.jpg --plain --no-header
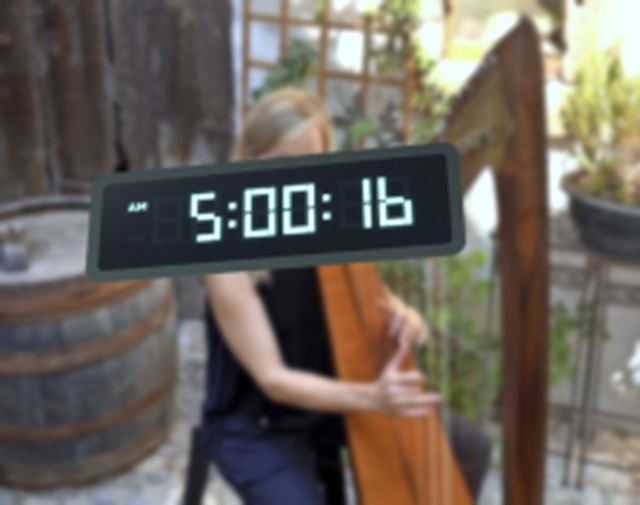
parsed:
5:00:16
